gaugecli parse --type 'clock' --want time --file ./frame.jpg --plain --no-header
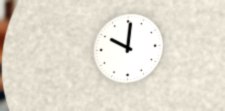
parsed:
10:01
